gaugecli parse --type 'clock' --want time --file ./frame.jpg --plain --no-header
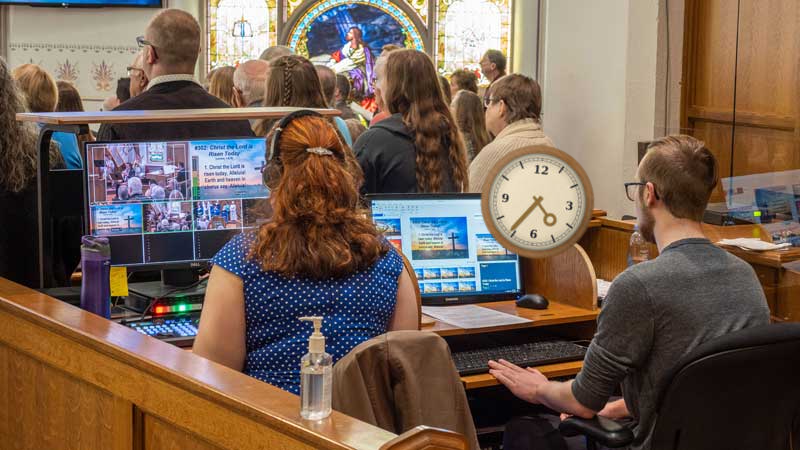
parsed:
4:36
